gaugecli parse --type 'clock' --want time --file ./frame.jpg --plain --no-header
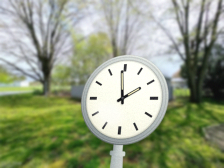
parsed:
1:59
